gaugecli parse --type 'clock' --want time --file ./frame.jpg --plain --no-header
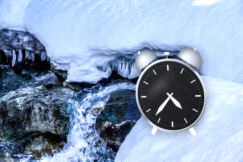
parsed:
4:37
